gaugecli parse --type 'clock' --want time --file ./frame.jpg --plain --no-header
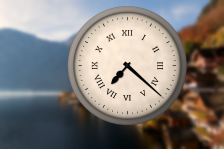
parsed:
7:22
